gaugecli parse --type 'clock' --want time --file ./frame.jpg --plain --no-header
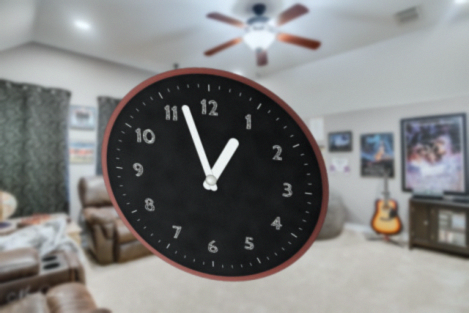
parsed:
12:57
